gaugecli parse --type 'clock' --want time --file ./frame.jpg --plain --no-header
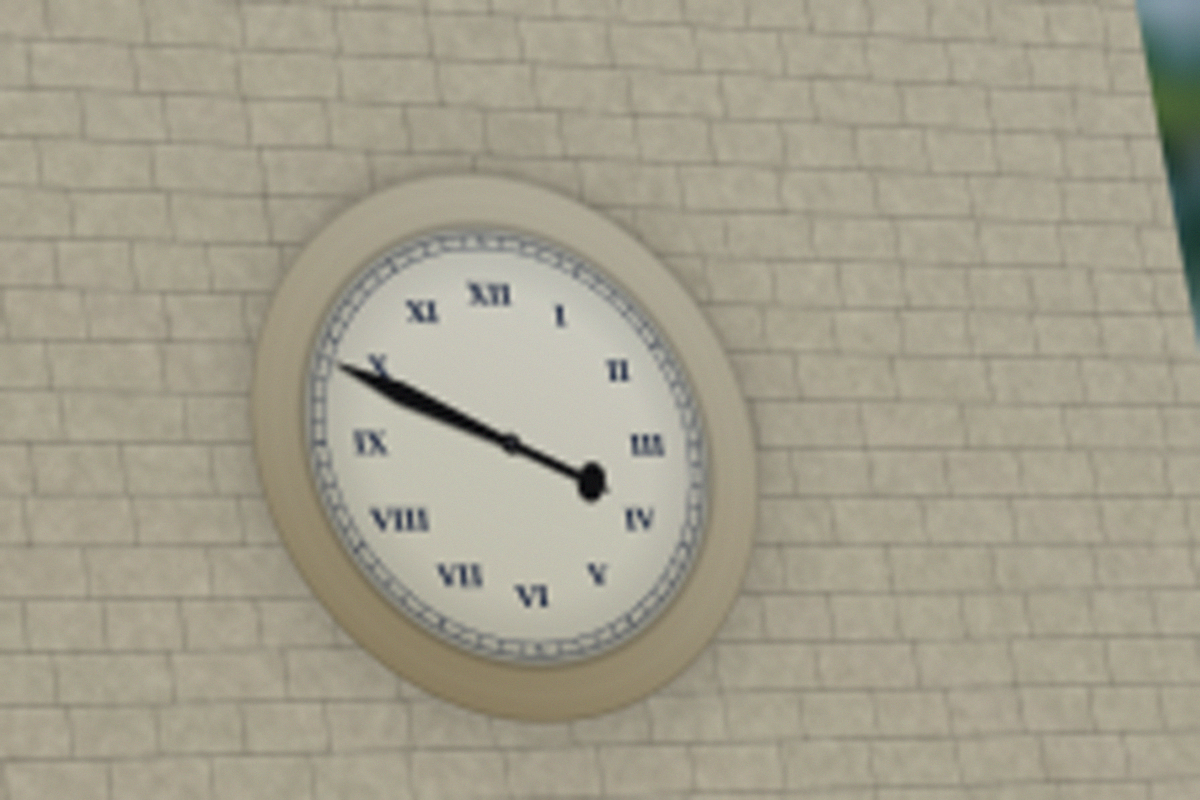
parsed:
3:49
